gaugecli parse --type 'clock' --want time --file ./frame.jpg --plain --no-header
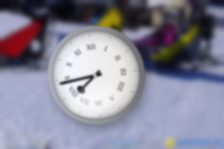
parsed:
7:44
